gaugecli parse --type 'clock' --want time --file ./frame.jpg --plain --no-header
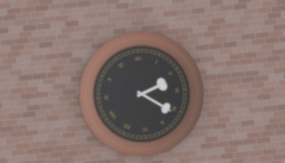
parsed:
2:21
